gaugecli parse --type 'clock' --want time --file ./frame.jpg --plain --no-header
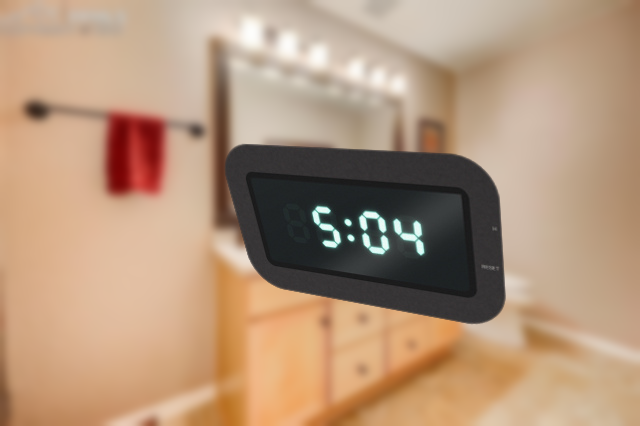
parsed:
5:04
